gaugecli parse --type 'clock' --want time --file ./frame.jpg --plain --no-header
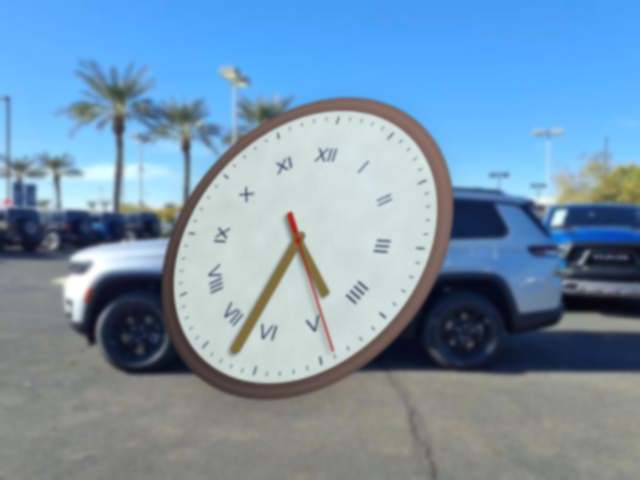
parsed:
4:32:24
